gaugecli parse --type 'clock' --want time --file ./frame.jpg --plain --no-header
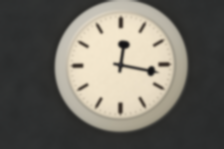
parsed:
12:17
